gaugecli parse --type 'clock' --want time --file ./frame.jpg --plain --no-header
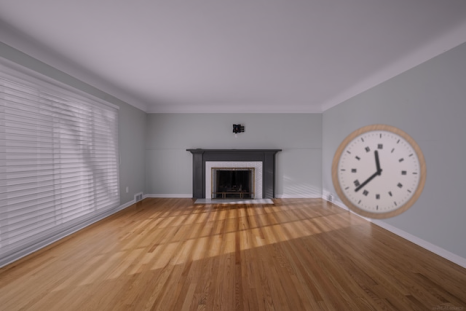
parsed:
11:38
